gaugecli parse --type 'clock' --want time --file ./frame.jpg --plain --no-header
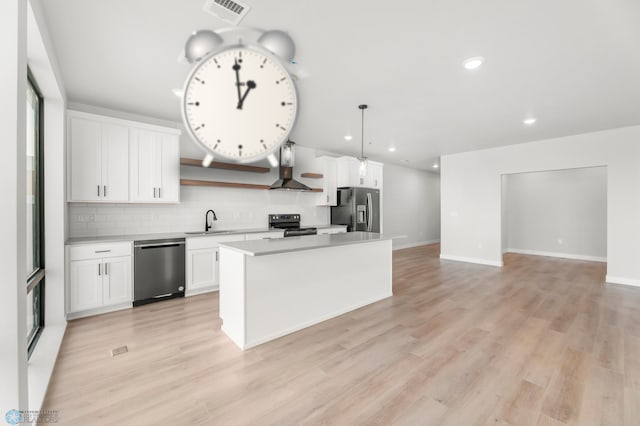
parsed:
12:59
